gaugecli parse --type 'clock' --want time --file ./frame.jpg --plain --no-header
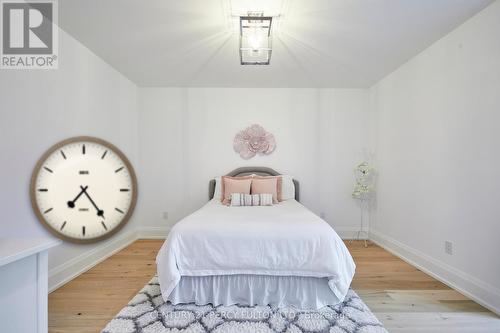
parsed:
7:24
